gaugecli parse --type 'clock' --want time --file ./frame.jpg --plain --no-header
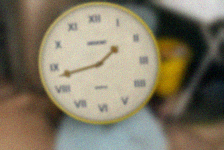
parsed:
1:43
